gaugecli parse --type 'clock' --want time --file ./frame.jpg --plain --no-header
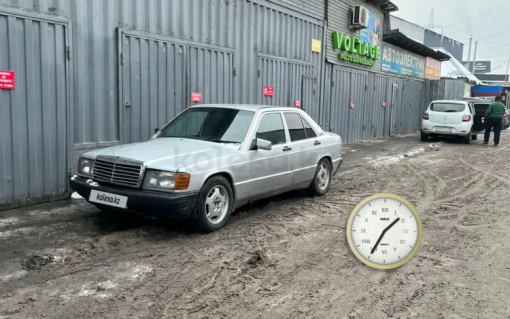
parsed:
1:35
